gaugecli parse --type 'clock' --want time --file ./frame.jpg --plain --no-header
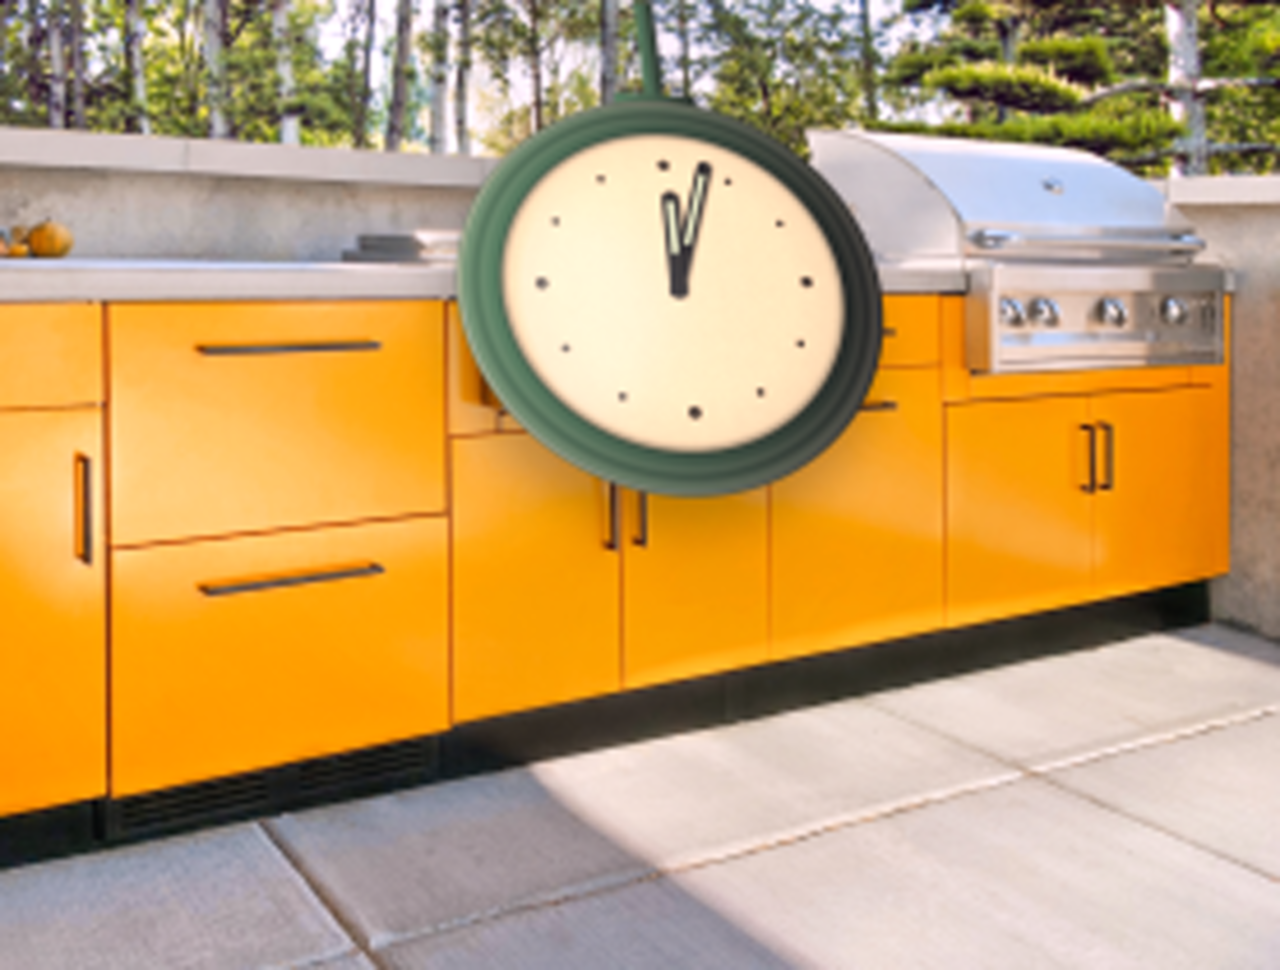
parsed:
12:03
